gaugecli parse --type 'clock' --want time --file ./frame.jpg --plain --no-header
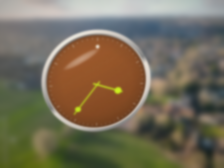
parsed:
3:36
